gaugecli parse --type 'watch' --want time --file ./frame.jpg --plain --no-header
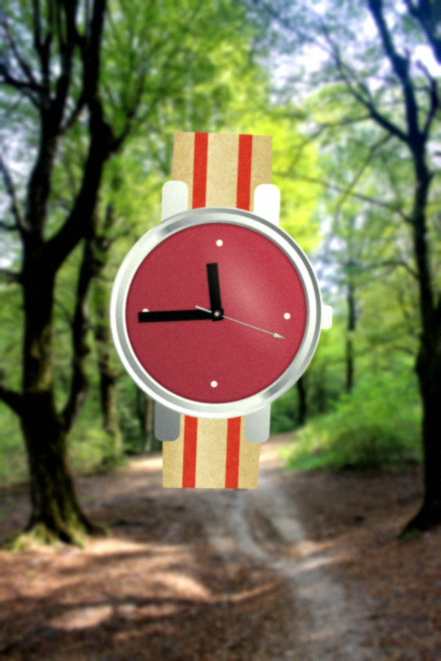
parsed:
11:44:18
